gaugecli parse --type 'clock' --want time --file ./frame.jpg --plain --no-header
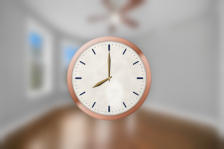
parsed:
8:00
